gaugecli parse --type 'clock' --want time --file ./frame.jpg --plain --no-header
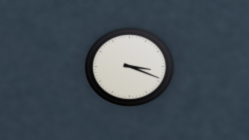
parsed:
3:19
